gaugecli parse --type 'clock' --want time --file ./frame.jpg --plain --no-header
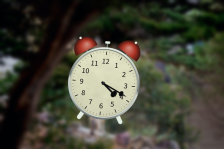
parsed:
4:19
